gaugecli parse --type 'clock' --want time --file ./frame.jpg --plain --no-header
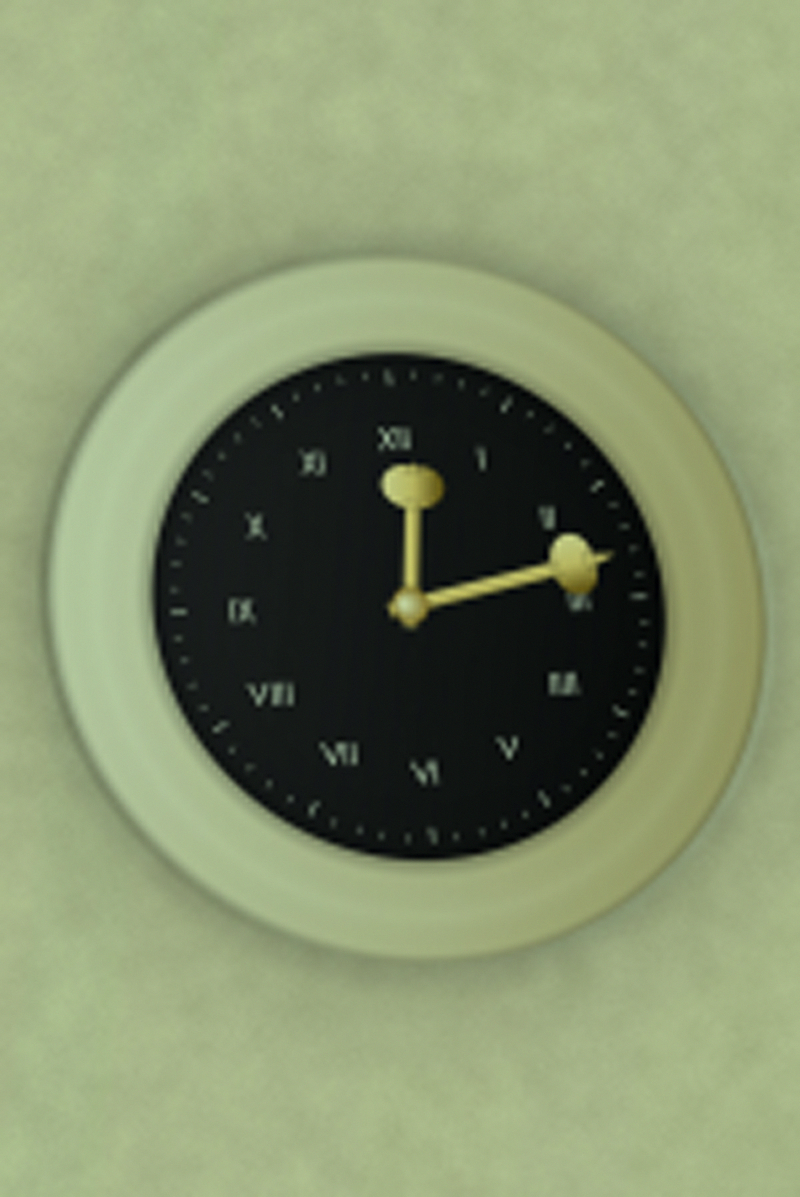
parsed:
12:13
